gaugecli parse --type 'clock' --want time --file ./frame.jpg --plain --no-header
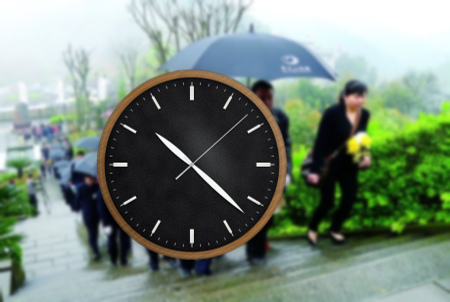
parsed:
10:22:08
